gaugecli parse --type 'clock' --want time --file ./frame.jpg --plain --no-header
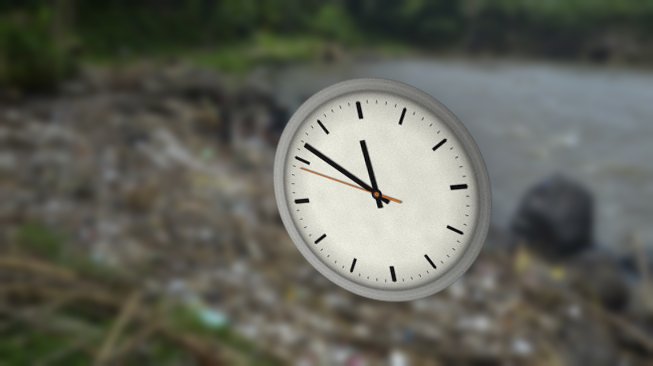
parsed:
11:51:49
